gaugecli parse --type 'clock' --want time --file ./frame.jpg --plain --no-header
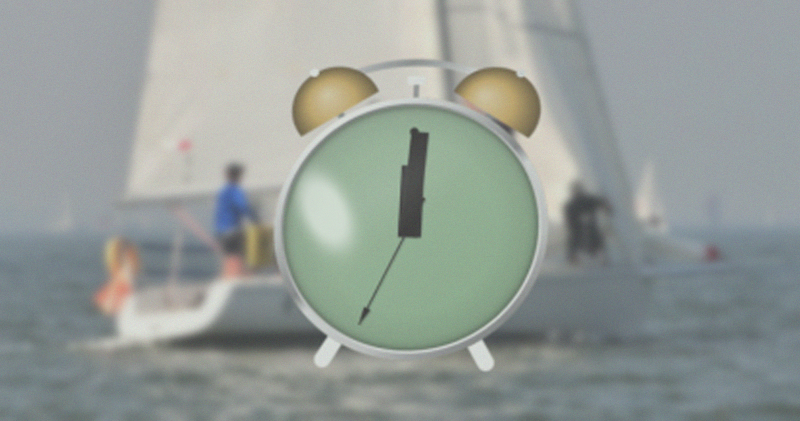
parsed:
12:00:34
